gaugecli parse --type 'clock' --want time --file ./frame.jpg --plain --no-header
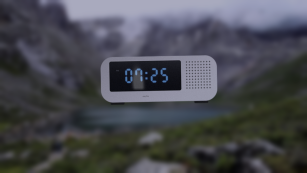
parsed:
7:25
